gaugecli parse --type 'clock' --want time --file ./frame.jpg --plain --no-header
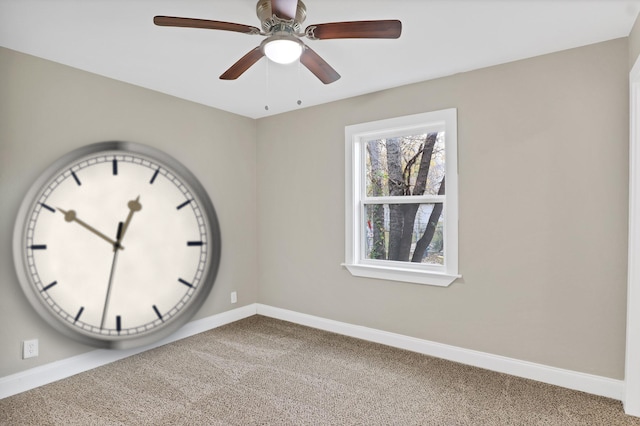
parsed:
12:50:32
